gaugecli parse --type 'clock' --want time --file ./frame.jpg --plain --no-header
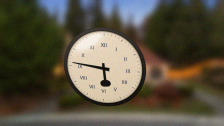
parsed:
5:46
